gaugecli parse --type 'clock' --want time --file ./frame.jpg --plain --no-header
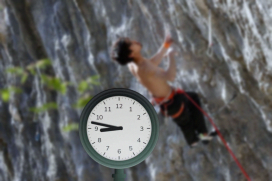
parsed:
8:47
